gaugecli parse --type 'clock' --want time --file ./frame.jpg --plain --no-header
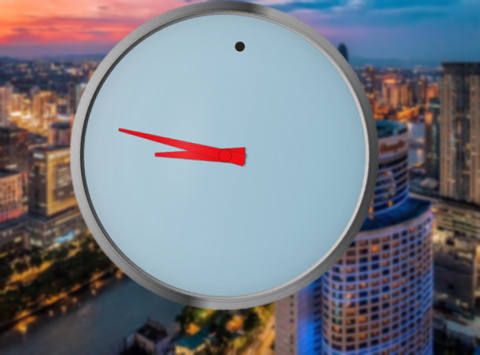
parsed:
8:46
